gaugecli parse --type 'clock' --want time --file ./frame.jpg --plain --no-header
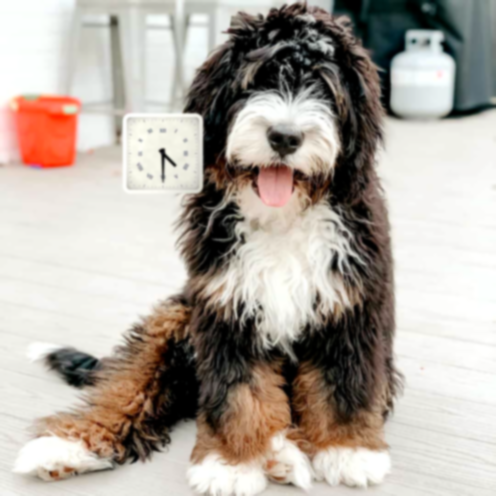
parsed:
4:30
